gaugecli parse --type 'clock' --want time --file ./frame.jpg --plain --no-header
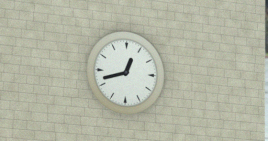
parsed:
12:42
